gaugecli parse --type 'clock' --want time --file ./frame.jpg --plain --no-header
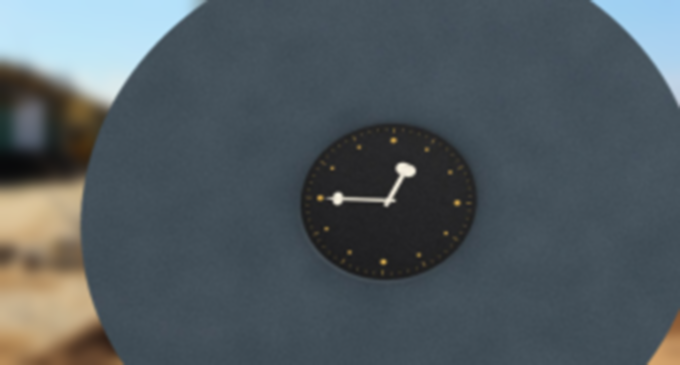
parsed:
12:45
